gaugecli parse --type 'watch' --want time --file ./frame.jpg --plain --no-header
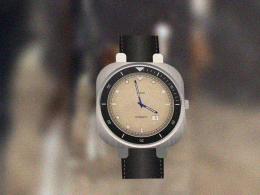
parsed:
3:58
